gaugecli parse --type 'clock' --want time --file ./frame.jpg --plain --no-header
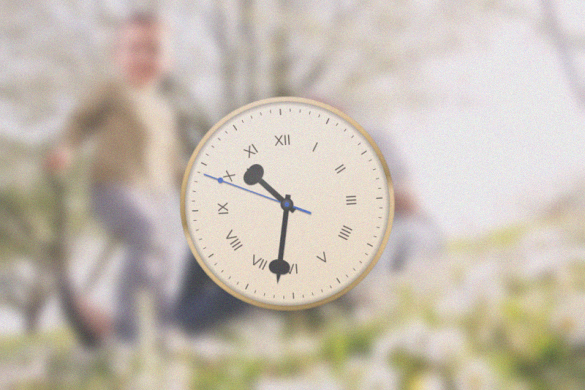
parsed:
10:31:49
